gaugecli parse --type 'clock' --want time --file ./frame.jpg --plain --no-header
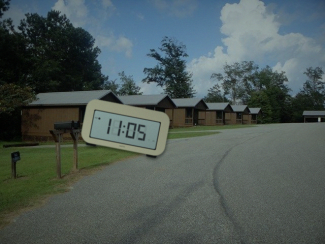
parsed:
11:05
